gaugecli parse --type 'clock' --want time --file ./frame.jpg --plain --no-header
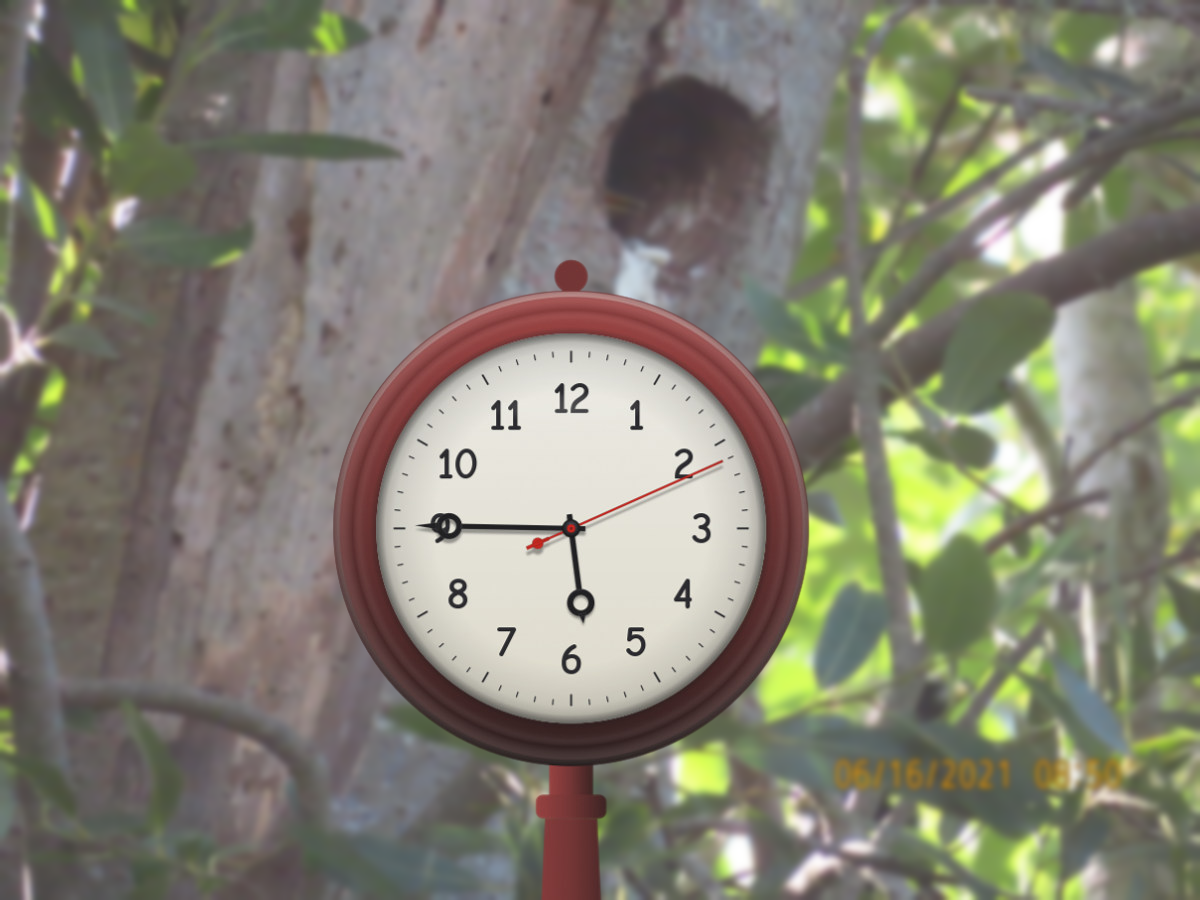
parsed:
5:45:11
